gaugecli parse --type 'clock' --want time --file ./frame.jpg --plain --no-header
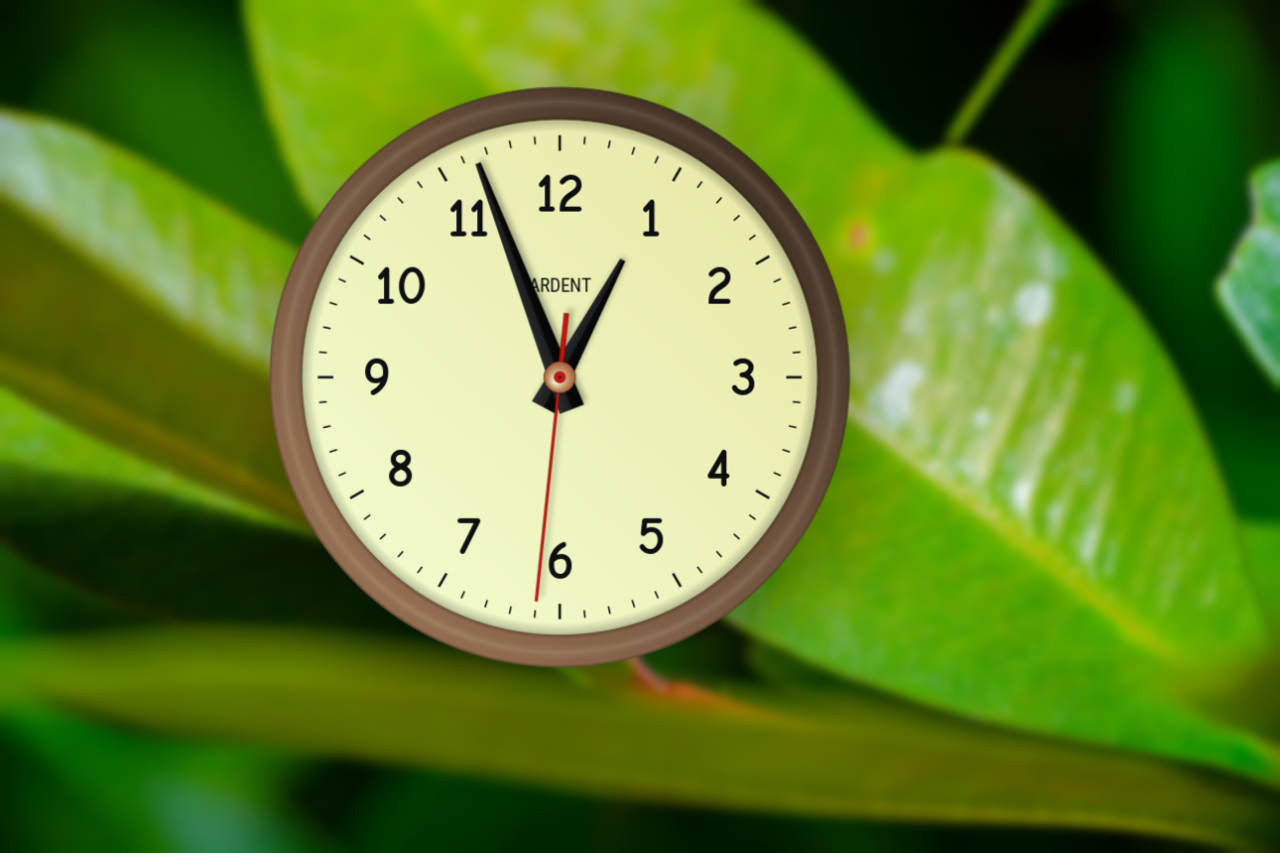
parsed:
12:56:31
